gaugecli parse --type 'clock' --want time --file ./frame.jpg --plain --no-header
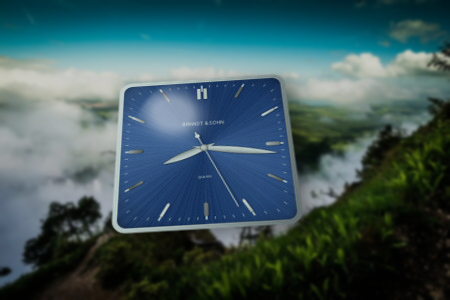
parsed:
8:16:26
